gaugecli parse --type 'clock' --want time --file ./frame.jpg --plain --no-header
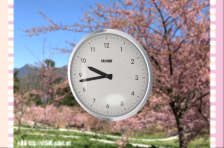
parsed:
9:43
